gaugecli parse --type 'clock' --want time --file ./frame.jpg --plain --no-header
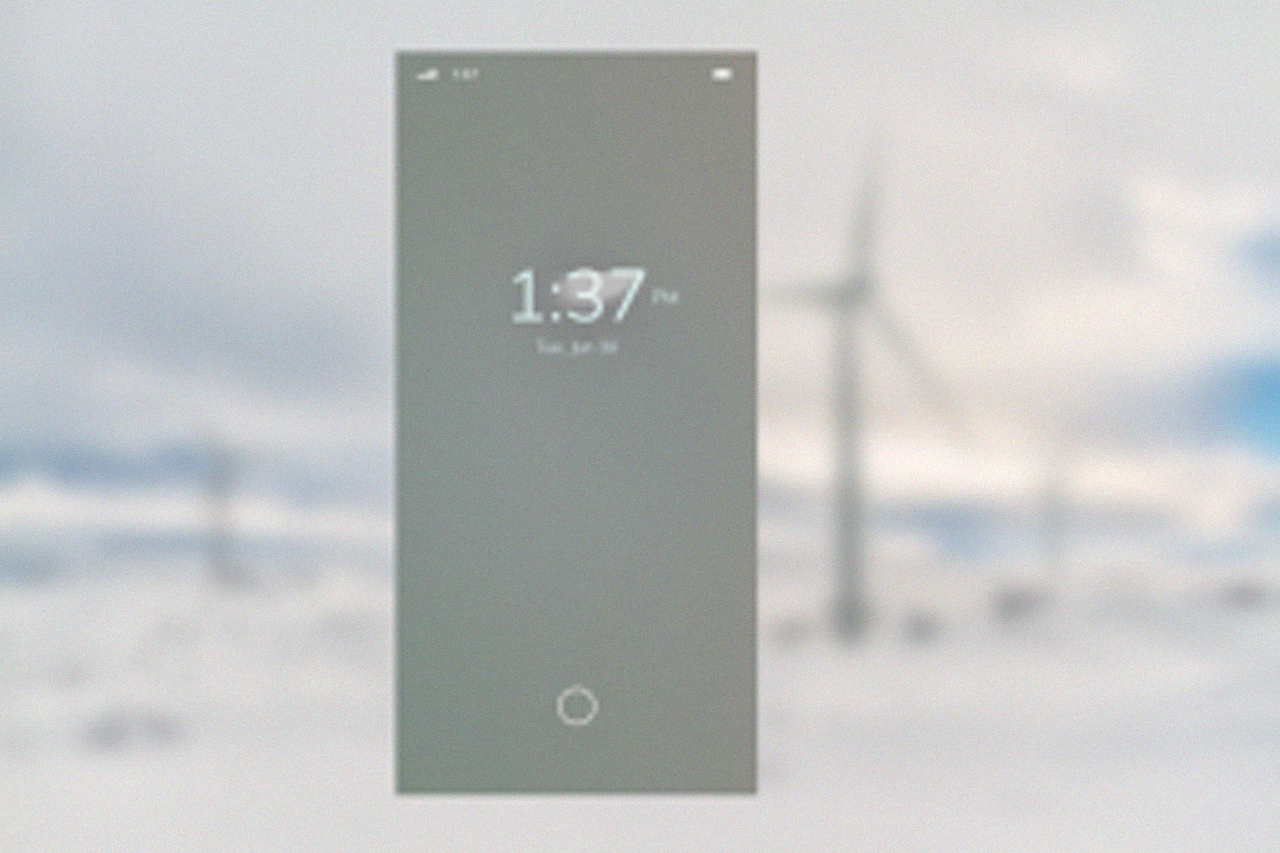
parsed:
1:37
